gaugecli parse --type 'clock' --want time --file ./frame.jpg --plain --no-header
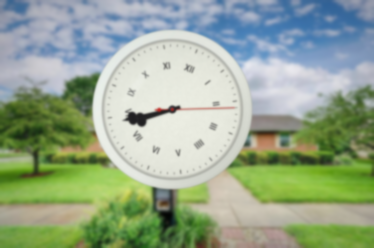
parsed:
7:39:11
